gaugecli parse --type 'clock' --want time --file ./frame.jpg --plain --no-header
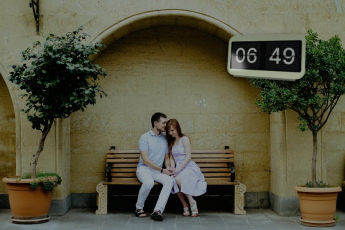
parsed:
6:49
